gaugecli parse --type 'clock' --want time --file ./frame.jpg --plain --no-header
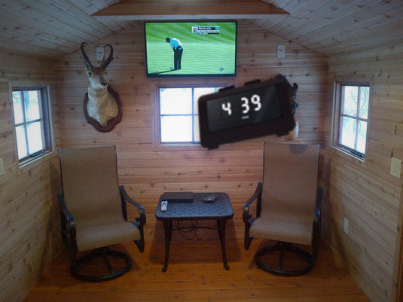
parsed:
4:39
